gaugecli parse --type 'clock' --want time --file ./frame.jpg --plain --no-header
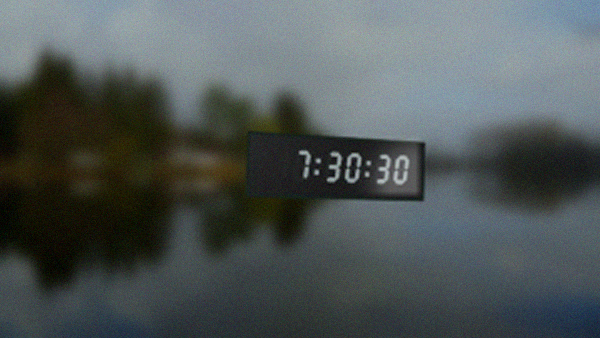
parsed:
7:30:30
